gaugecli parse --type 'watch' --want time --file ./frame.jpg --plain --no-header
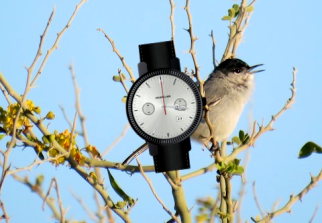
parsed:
3:17
